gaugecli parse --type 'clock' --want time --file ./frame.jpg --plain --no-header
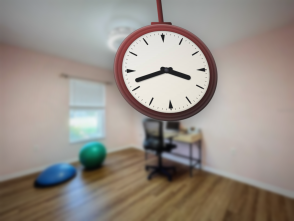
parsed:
3:42
